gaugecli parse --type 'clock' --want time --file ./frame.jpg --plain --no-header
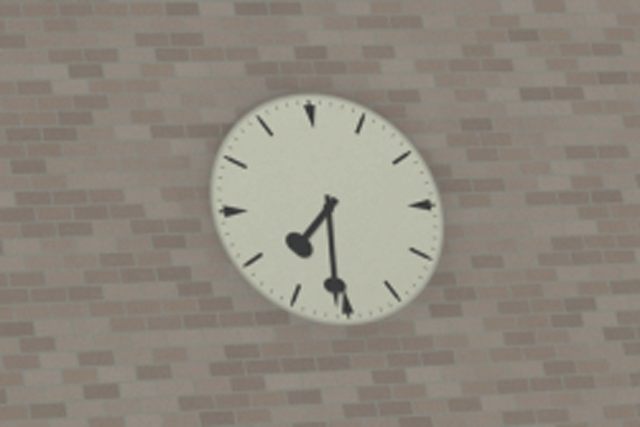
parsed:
7:31
